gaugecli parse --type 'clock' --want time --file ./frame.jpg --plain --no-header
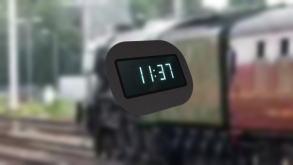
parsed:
11:37
